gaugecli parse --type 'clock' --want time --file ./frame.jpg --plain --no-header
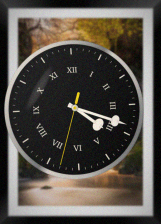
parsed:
4:18:33
